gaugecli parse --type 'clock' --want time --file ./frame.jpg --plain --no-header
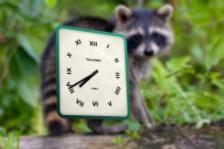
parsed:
7:40
